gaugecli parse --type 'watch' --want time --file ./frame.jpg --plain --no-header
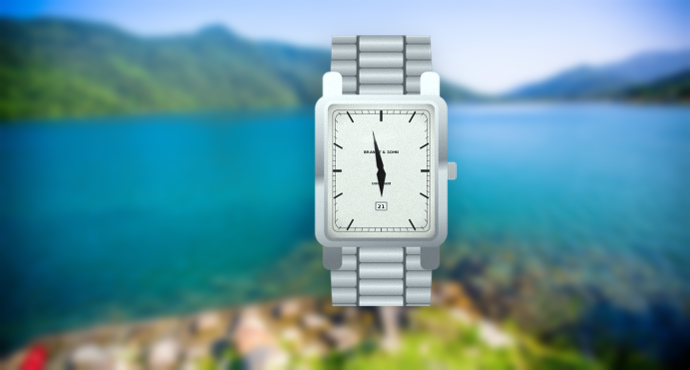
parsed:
5:58
